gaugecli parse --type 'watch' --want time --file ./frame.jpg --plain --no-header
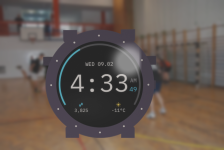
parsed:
4:33
